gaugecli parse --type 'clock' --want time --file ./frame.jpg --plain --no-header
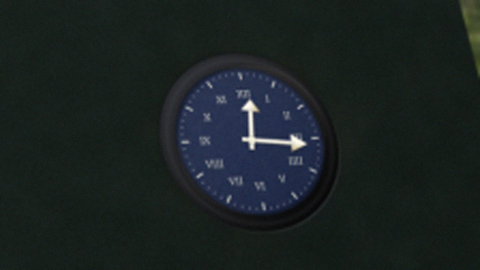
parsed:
12:16
